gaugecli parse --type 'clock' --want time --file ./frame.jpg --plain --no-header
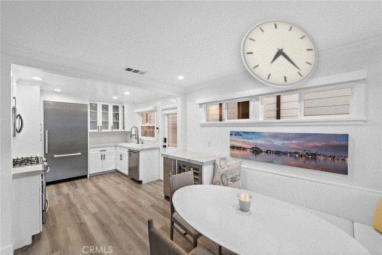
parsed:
7:24
